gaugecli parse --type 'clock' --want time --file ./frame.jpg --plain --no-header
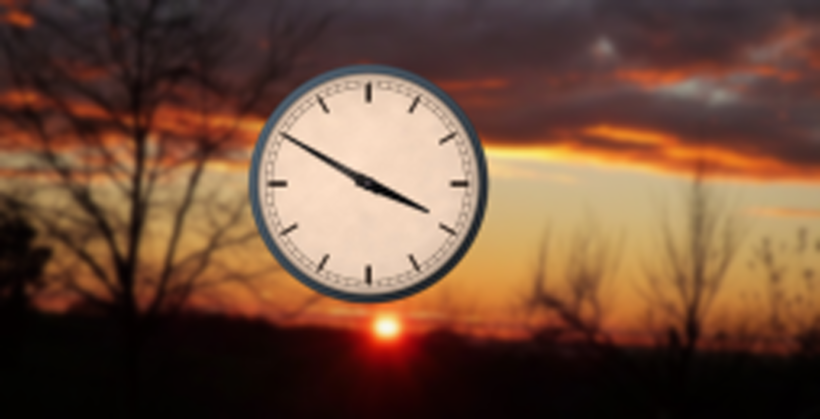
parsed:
3:50
